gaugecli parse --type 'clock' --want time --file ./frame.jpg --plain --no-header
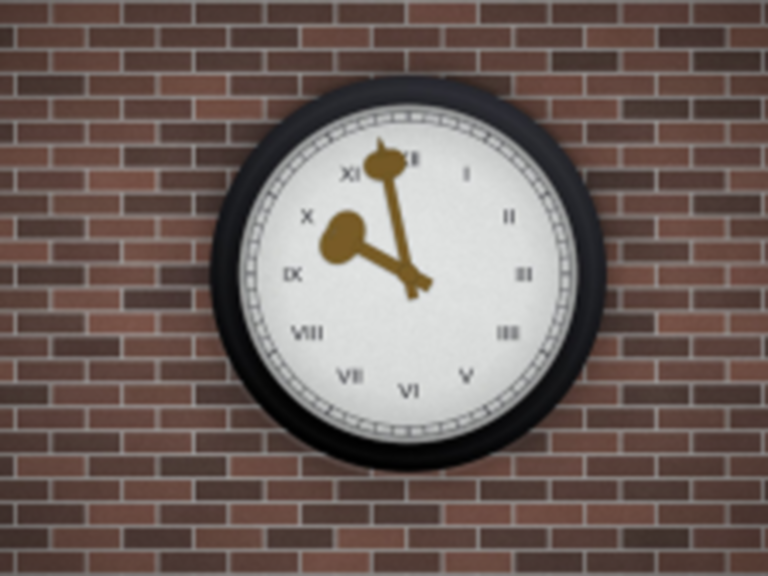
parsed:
9:58
